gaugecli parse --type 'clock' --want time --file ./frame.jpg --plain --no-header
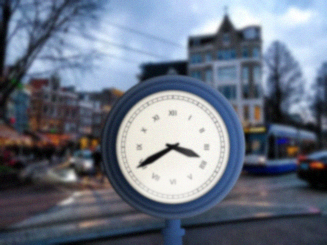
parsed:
3:40
